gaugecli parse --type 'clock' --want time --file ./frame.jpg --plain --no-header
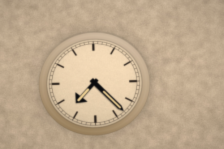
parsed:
7:23
